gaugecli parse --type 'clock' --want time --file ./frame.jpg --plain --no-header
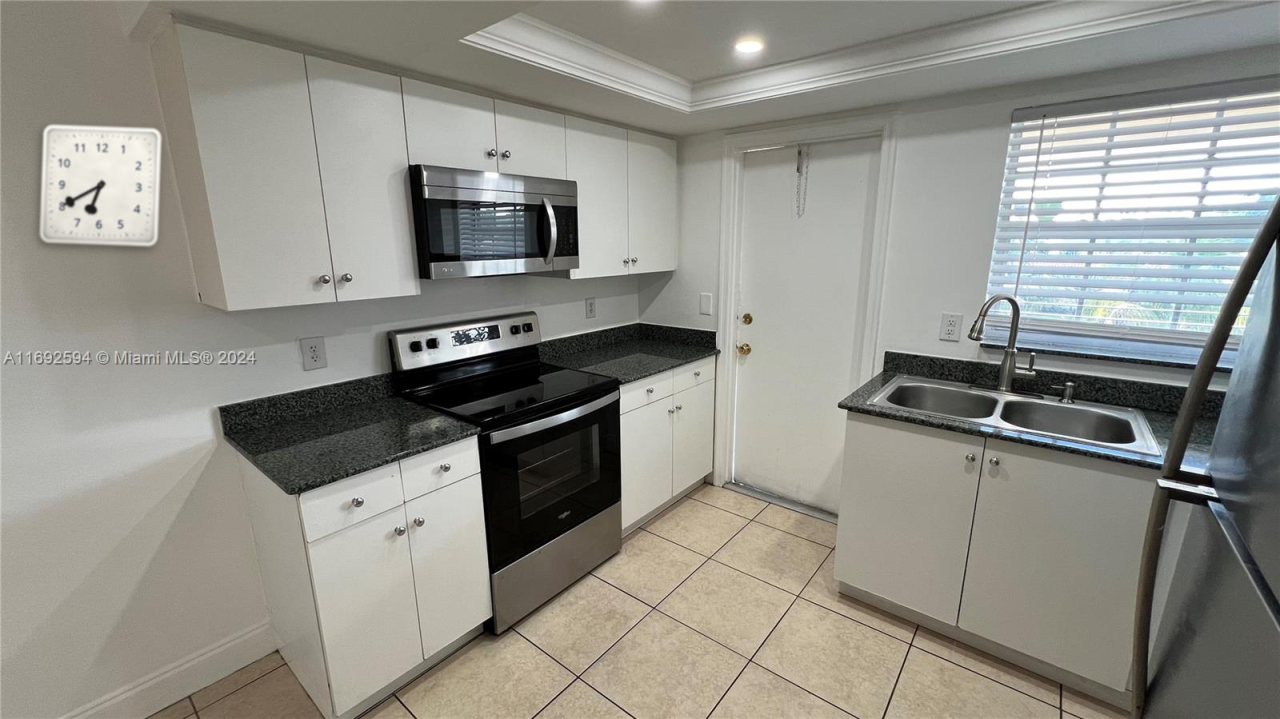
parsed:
6:40
